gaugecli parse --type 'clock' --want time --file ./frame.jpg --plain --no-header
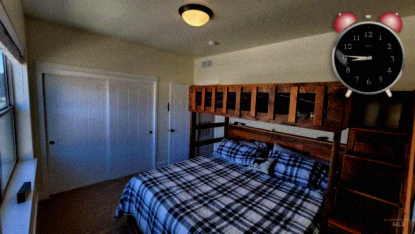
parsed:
8:46
